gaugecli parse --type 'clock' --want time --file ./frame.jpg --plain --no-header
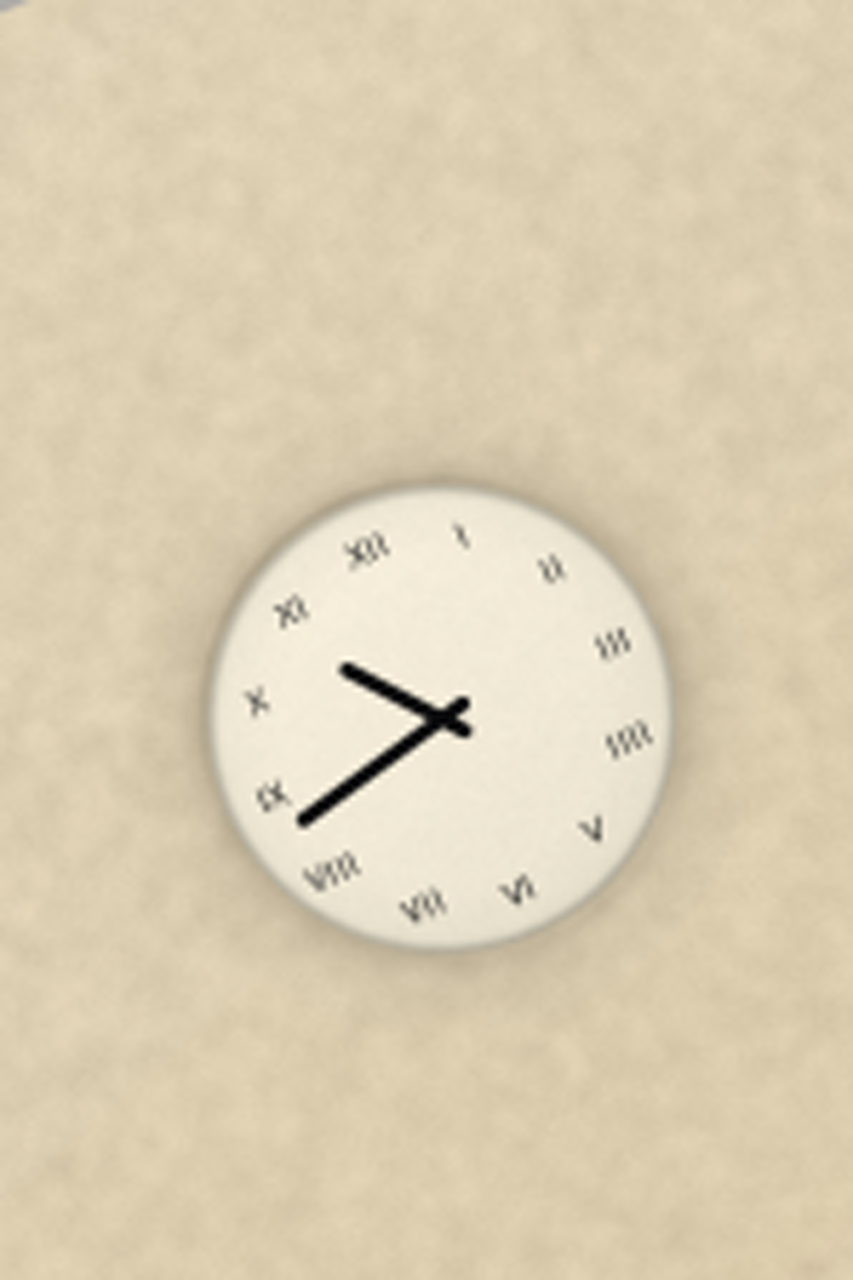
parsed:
10:43
